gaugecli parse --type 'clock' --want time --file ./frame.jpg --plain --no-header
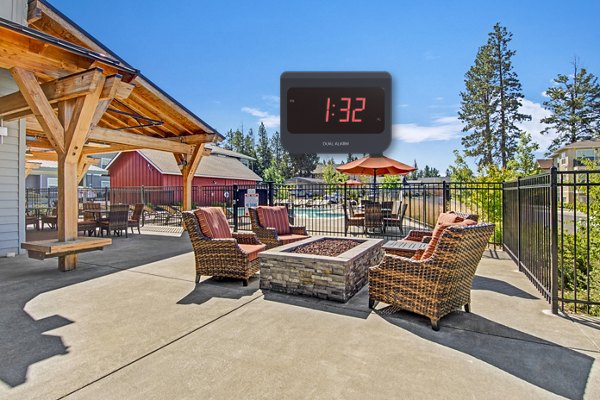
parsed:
1:32
